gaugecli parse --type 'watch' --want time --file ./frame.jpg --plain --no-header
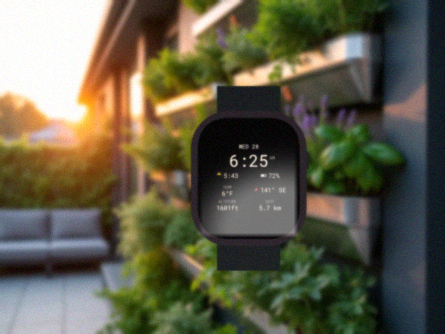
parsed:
6:25
